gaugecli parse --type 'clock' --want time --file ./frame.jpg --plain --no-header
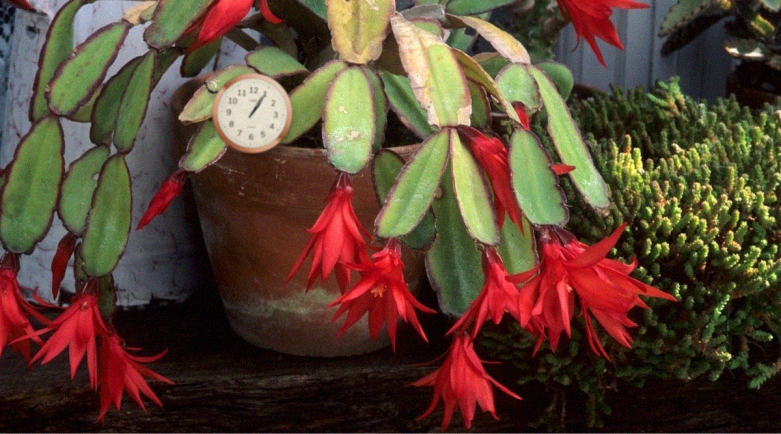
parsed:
1:05
